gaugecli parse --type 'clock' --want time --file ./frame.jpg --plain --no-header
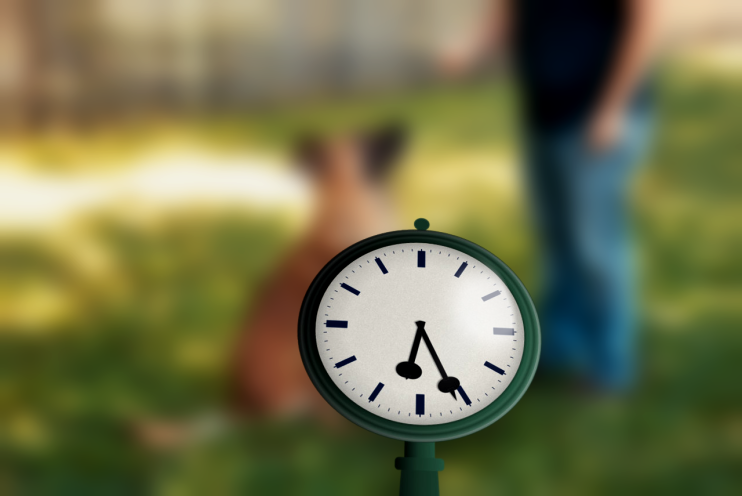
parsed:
6:26
